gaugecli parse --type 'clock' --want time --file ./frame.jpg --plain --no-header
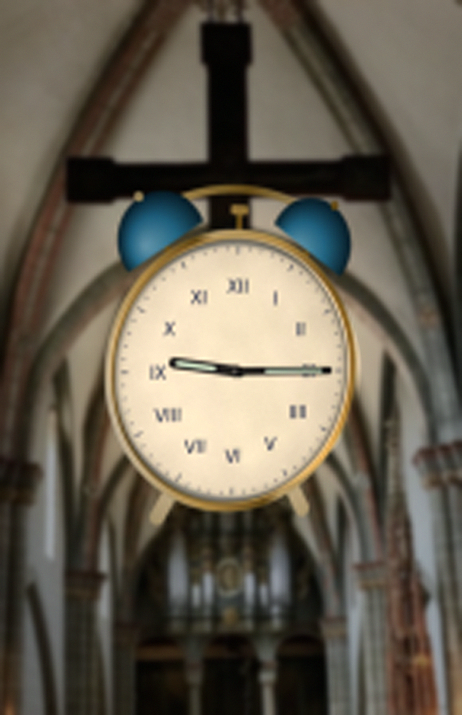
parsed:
9:15
